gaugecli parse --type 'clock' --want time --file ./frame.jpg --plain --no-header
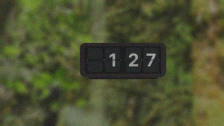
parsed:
1:27
